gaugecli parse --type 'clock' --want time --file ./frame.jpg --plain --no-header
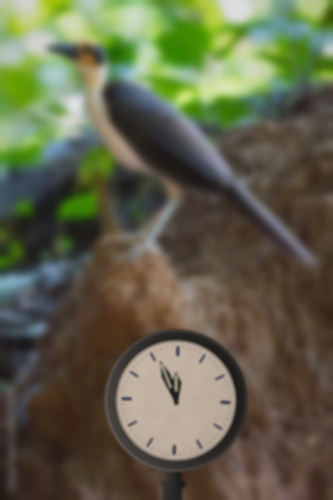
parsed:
11:56
